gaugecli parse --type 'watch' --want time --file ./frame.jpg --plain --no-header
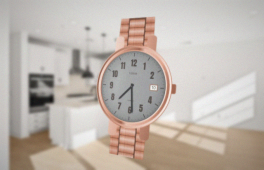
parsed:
7:29
